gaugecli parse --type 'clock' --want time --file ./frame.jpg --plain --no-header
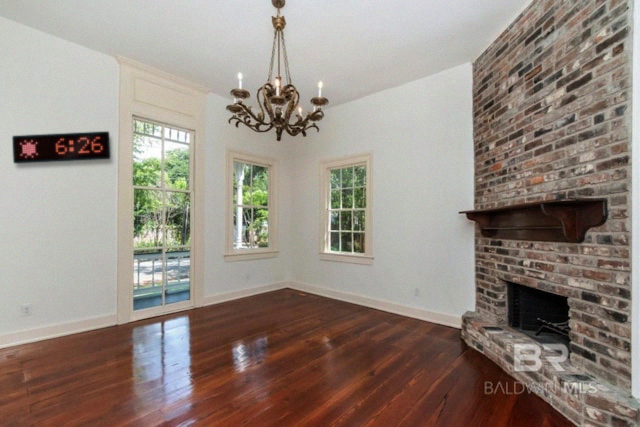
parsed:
6:26
